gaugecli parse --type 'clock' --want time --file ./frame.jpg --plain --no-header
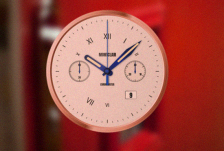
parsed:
10:08
